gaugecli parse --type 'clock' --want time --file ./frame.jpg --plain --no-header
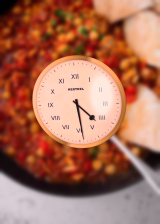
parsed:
4:29
